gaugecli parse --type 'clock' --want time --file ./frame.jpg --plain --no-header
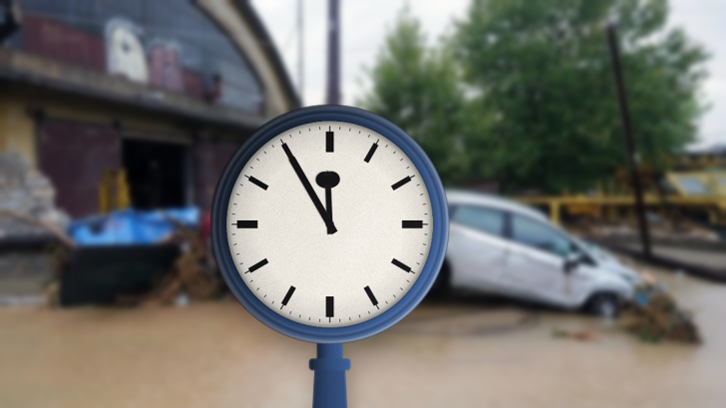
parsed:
11:55
